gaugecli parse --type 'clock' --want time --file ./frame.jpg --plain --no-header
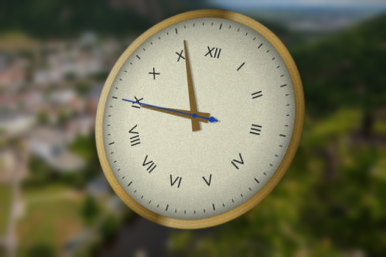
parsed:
8:55:45
